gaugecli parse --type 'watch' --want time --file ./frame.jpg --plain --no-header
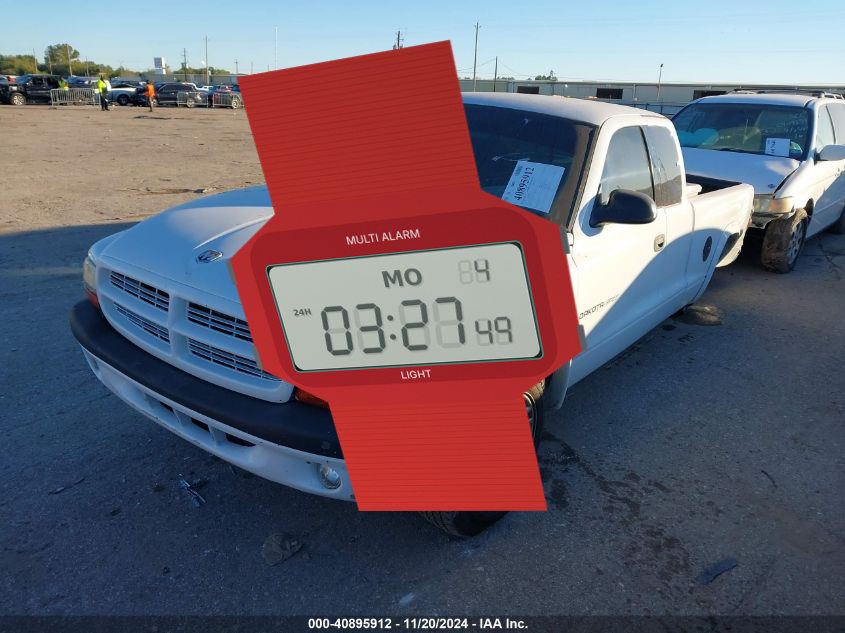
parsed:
3:27:49
